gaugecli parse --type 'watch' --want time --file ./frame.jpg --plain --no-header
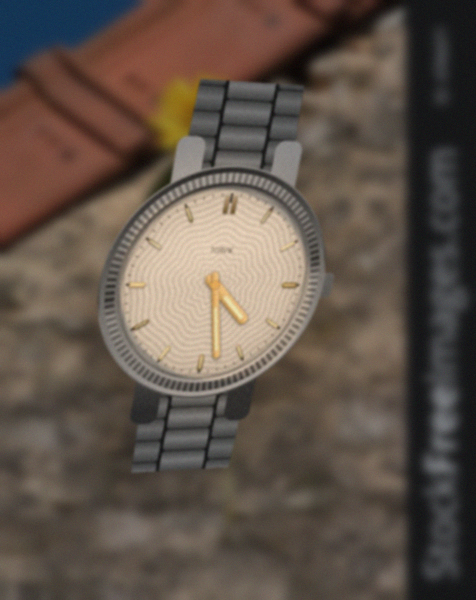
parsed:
4:28
